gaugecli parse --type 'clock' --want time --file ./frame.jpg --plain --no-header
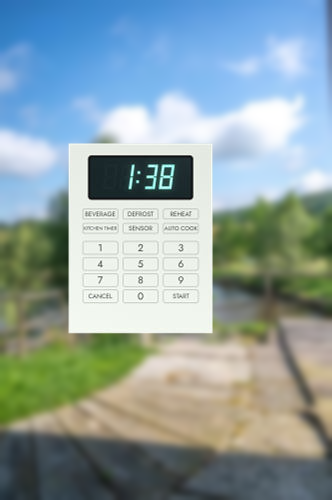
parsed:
1:38
